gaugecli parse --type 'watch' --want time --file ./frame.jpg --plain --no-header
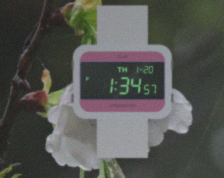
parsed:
1:34:57
